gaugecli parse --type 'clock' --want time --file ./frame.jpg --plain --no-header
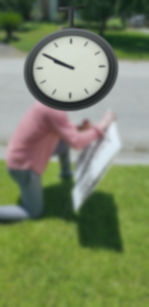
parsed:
9:50
